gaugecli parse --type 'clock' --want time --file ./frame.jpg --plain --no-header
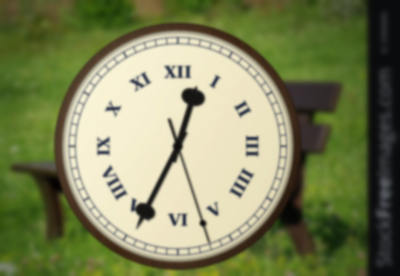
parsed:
12:34:27
